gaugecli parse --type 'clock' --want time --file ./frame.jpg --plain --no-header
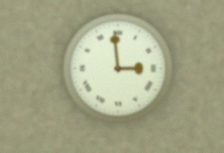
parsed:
2:59
